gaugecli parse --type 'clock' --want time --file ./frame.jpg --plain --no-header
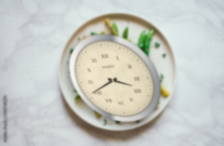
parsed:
3:41
